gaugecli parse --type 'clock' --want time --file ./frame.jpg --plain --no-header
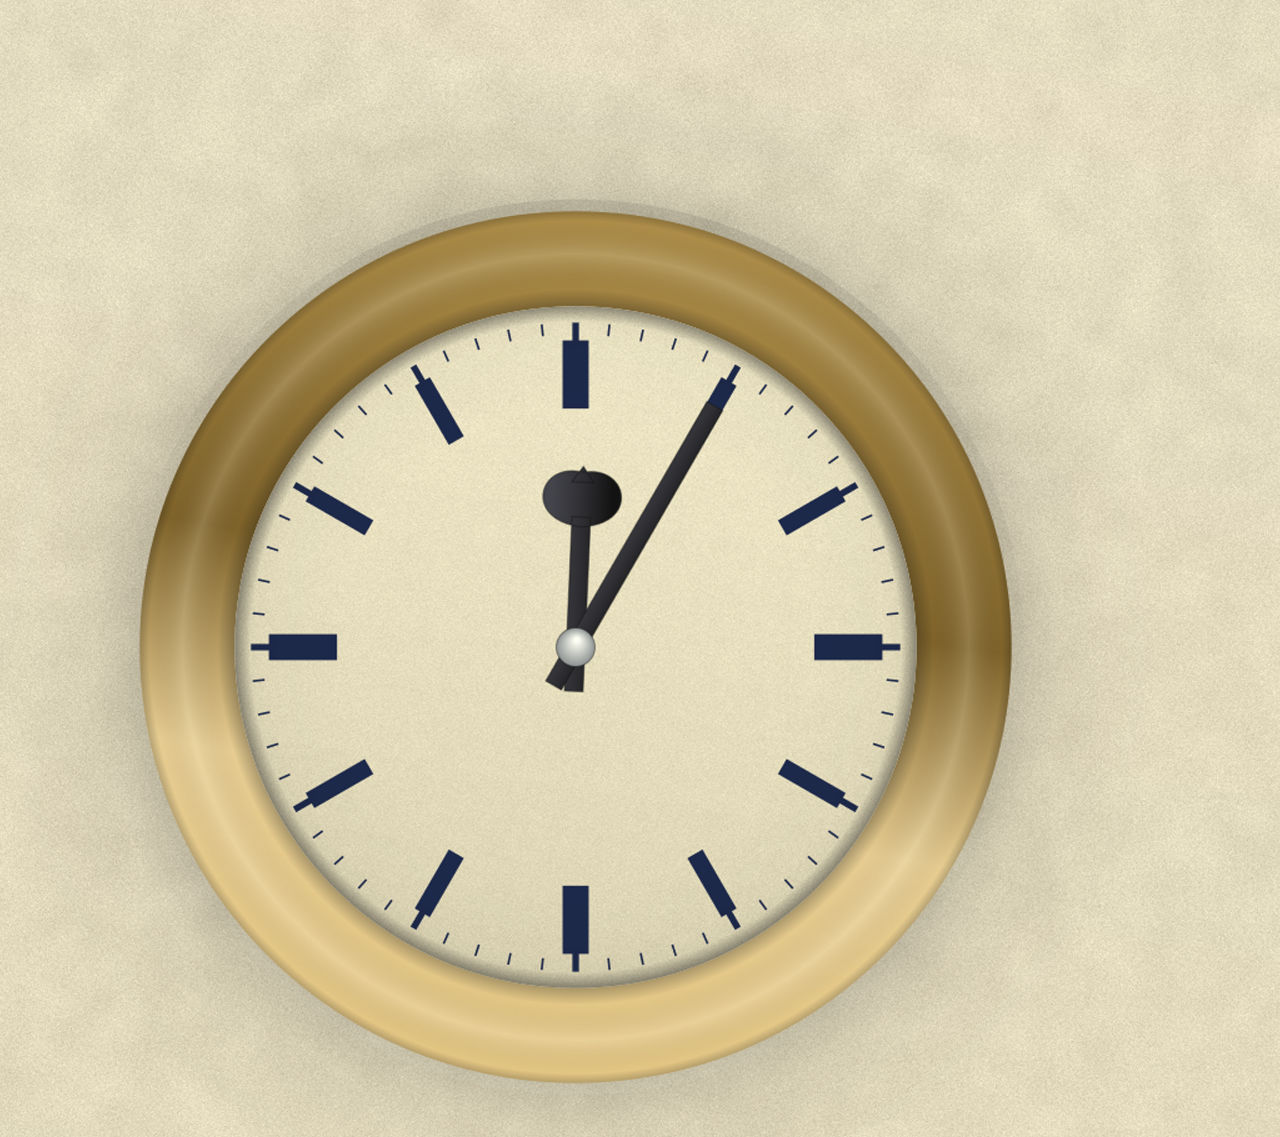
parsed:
12:05
